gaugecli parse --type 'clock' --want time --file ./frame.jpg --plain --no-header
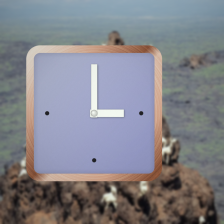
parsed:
3:00
